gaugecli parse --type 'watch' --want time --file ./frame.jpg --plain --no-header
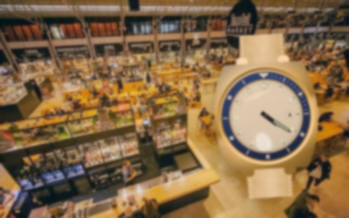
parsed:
4:21
